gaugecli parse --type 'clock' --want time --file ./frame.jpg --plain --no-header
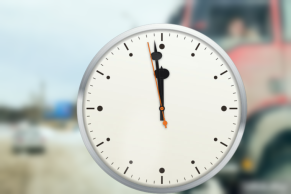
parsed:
11:58:58
